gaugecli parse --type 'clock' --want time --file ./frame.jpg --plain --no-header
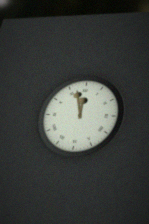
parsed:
11:57
